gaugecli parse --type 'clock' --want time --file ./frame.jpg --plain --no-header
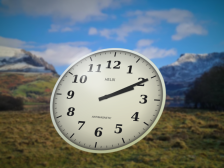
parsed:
2:10
